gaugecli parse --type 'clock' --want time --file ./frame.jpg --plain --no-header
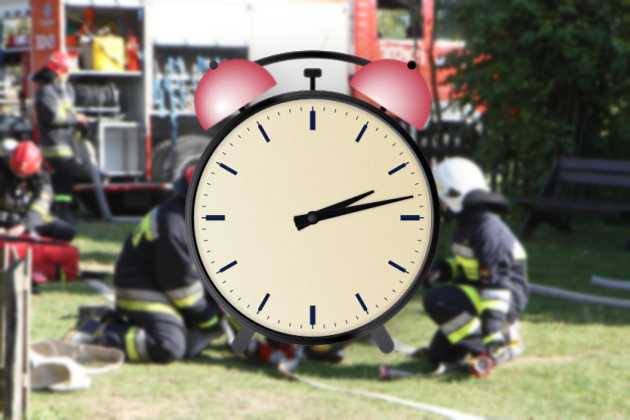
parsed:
2:13
